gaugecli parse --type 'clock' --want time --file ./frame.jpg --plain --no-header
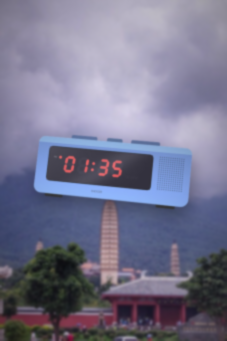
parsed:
1:35
